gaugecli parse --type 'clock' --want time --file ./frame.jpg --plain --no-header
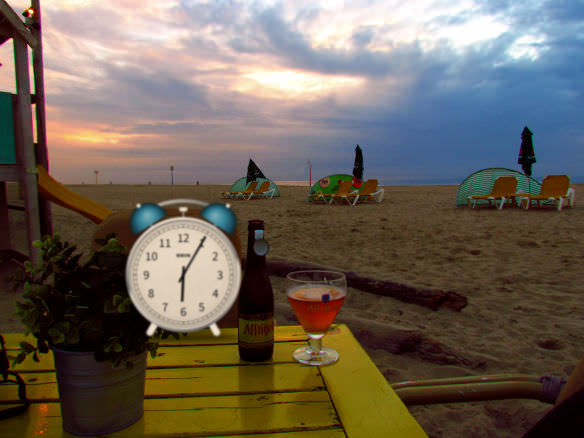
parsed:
6:05
